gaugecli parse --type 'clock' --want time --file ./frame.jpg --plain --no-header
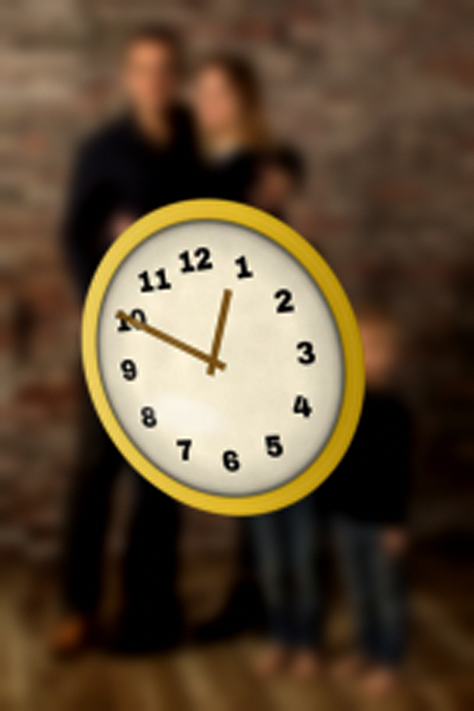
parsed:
12:50
